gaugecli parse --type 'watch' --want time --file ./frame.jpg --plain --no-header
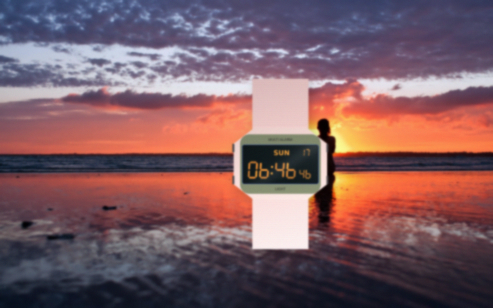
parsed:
6:46
